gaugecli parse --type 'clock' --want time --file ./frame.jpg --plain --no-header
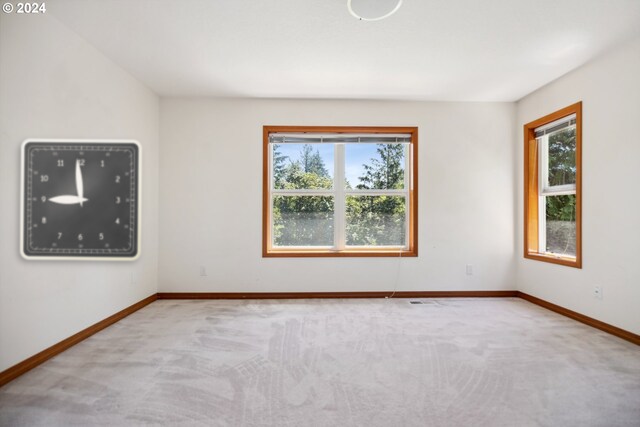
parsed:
8:59
